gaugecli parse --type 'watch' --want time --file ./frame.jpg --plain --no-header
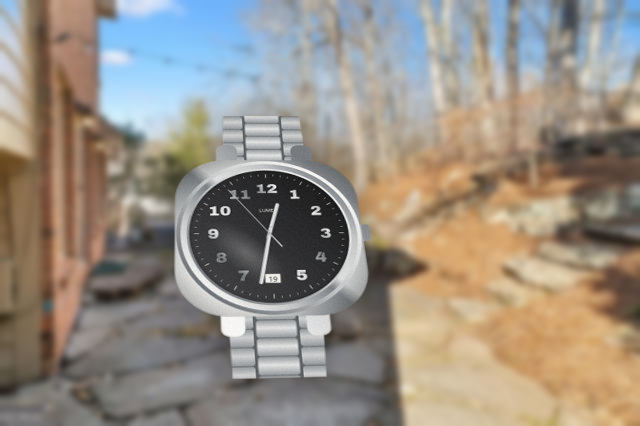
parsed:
12:31:54
